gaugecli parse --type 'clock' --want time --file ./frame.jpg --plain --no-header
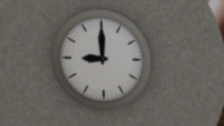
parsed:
9:00
